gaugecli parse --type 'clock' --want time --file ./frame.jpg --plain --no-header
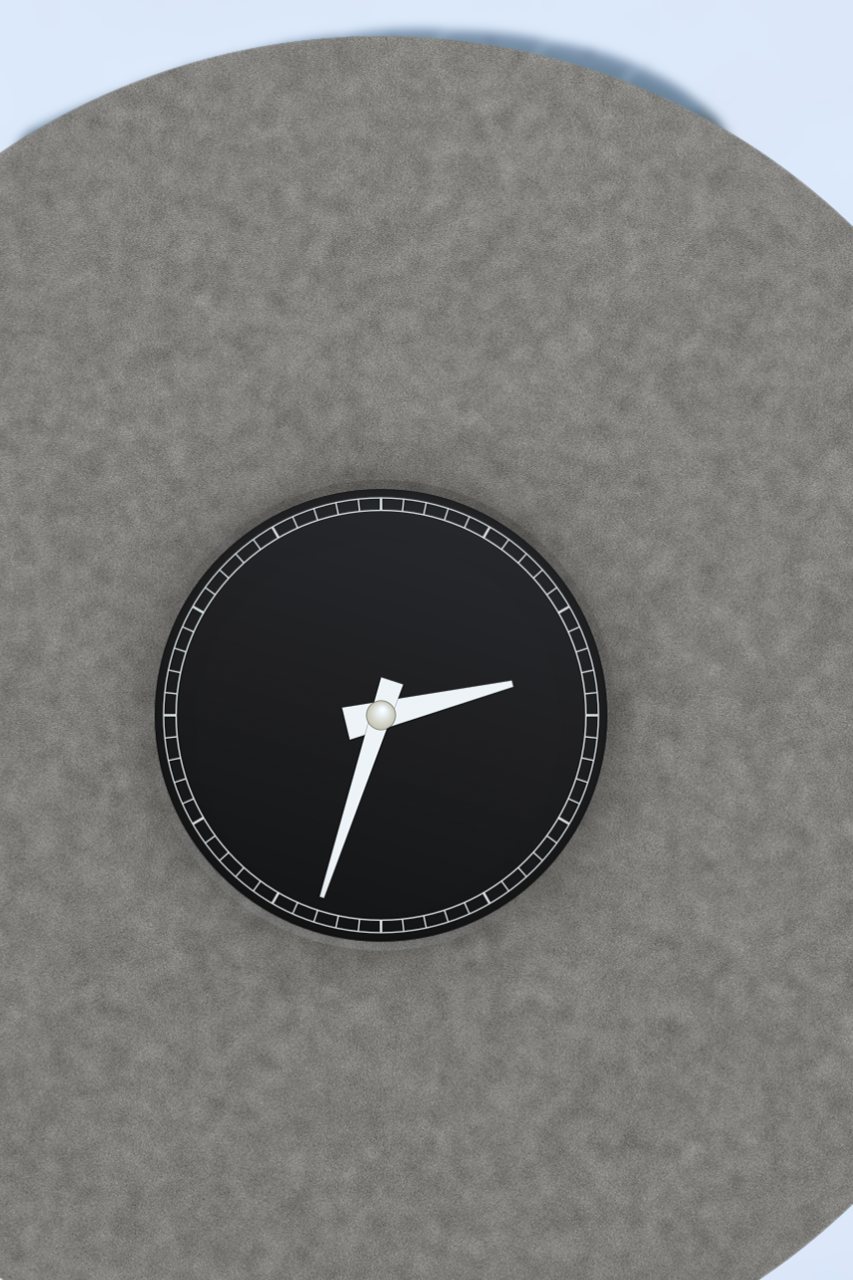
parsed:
2:33
